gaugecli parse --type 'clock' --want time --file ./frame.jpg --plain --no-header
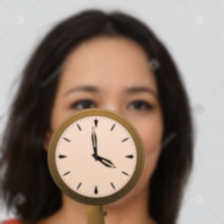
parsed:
3:59
